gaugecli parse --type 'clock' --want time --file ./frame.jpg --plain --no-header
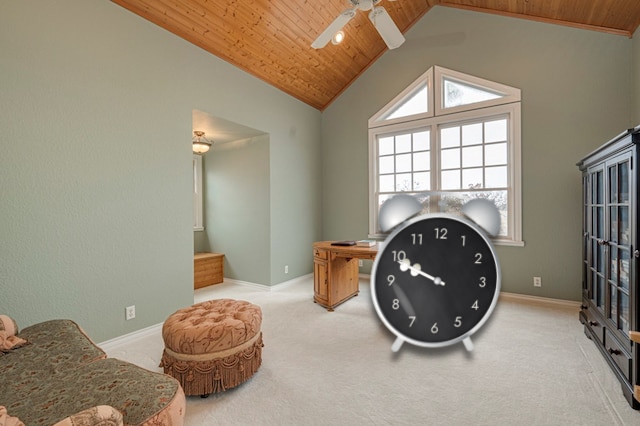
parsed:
9:49
